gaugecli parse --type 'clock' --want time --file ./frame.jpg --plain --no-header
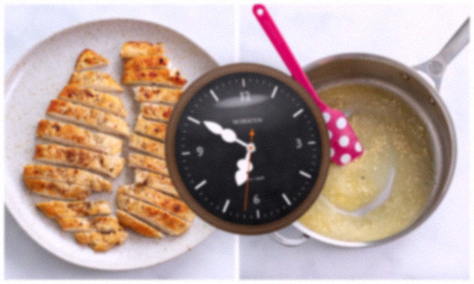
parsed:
6:50:32
